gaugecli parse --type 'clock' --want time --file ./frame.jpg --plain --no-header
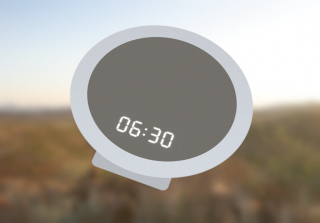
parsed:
6:30
